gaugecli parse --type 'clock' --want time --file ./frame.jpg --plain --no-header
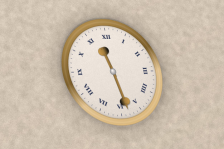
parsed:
11:28
